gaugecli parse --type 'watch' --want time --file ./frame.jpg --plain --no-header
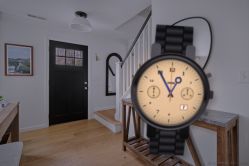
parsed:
12:55
